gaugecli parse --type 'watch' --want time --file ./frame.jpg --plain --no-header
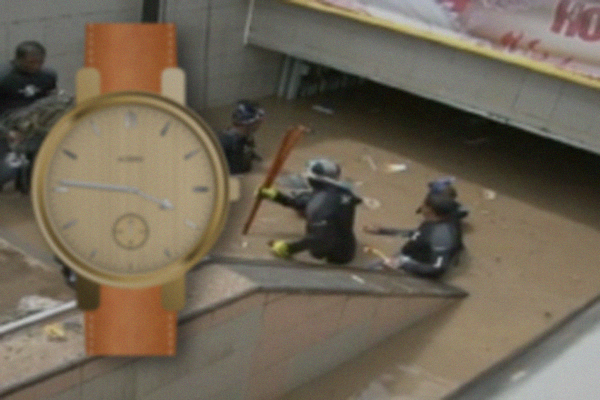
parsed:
3:46
